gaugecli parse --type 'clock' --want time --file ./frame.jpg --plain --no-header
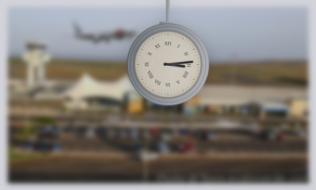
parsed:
3:14
